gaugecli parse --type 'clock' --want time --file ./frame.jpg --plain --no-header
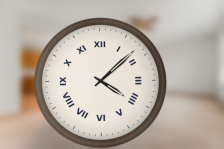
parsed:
4:08
